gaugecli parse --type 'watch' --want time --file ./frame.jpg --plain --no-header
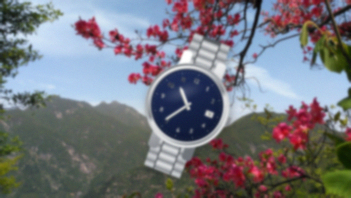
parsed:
10:36
